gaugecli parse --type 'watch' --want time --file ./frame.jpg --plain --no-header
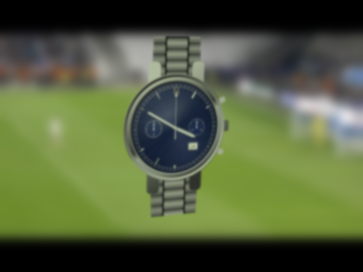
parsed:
3:50
